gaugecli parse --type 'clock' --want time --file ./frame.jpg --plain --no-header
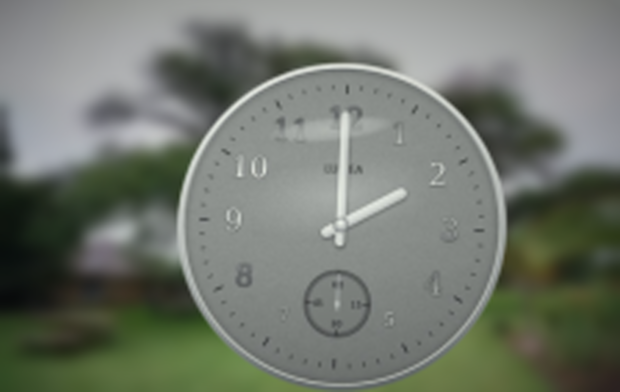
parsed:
2:00
